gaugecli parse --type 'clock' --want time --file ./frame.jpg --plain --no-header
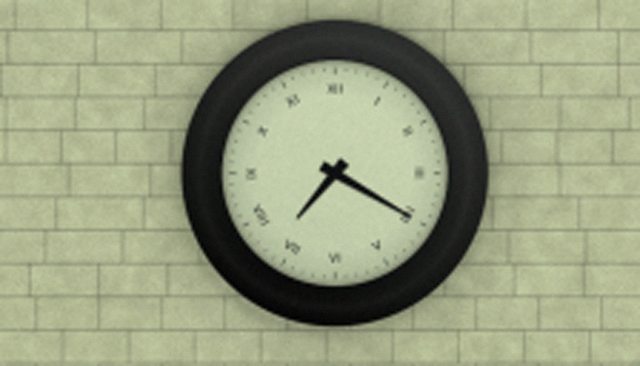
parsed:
7:20
